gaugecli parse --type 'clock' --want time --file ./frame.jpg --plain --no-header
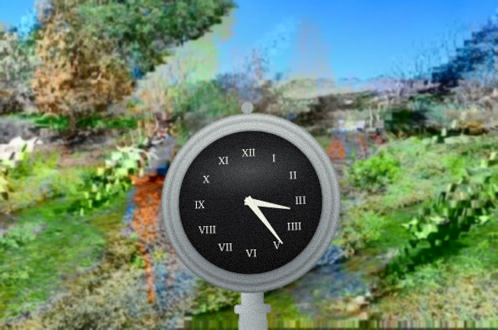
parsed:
3:24
